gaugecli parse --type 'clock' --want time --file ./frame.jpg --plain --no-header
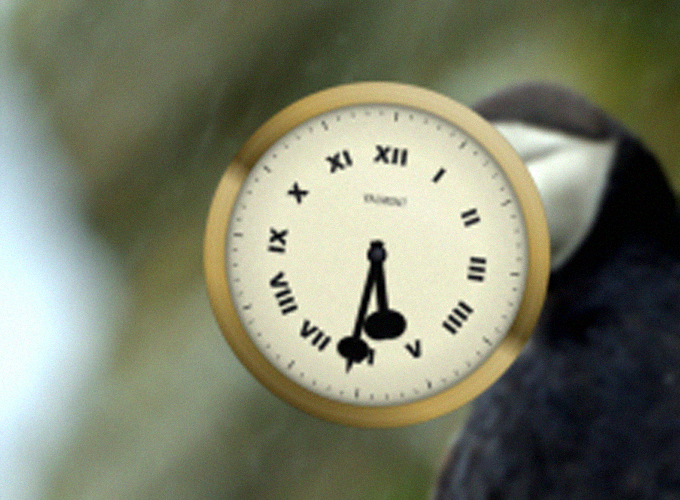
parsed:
5:31
